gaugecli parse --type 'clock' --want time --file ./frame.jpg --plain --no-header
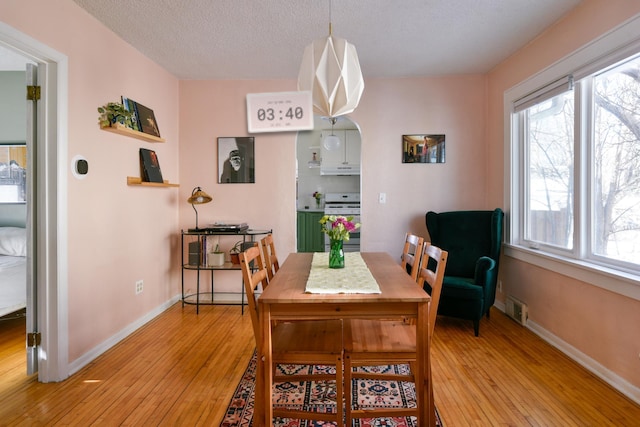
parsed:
3:40
